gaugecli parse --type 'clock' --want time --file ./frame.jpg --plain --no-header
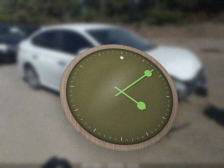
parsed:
4:08
